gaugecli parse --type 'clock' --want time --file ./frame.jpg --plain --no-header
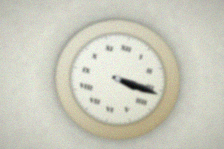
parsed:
3:16
